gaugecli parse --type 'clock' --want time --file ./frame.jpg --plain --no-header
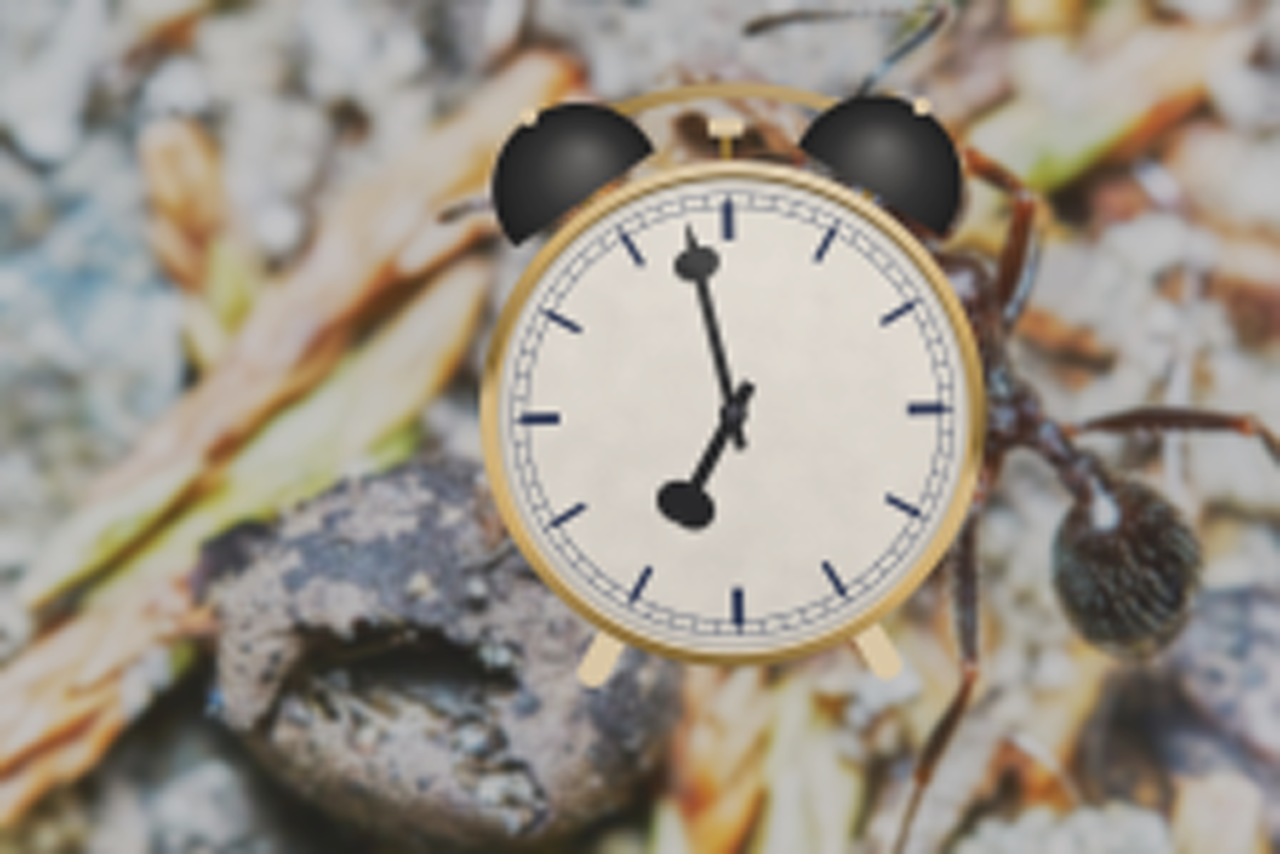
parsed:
6:58
